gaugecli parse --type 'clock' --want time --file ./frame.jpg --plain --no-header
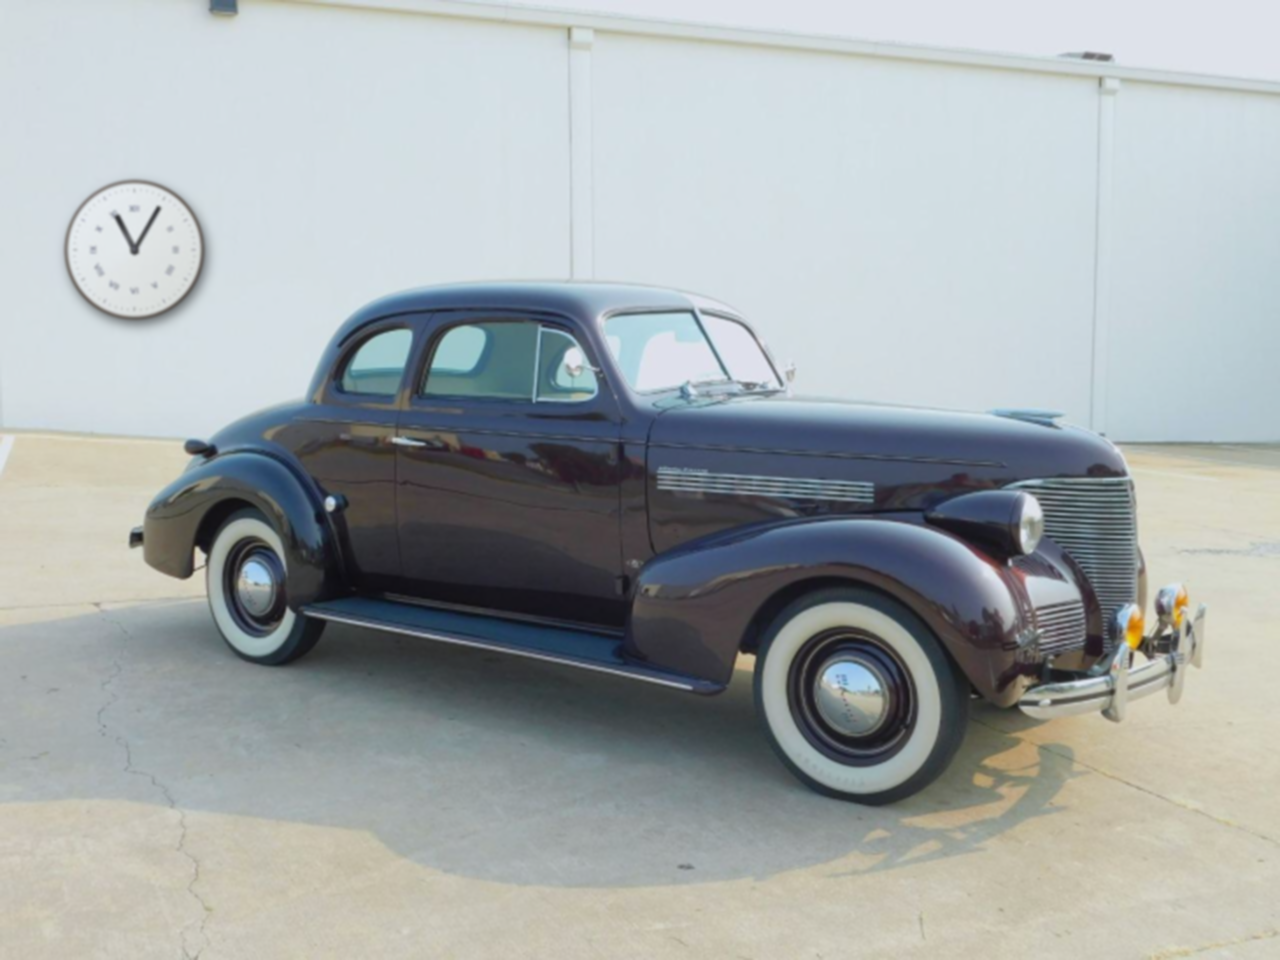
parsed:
11:05
